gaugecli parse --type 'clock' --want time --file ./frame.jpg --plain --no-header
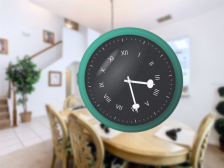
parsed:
3:29
